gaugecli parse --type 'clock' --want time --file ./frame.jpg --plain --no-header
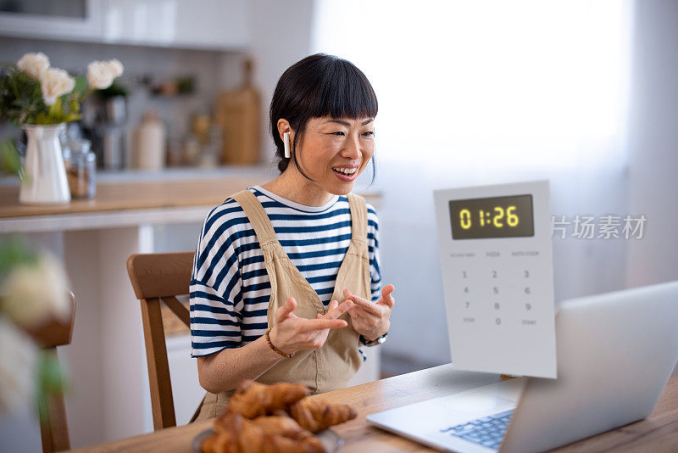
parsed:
1:26
